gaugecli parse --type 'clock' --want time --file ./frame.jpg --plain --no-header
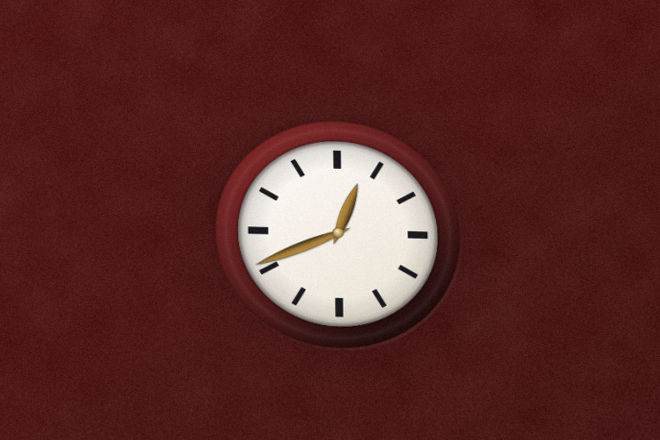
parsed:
12:41
